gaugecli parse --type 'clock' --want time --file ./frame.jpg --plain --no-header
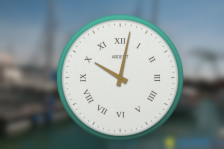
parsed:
10:02
